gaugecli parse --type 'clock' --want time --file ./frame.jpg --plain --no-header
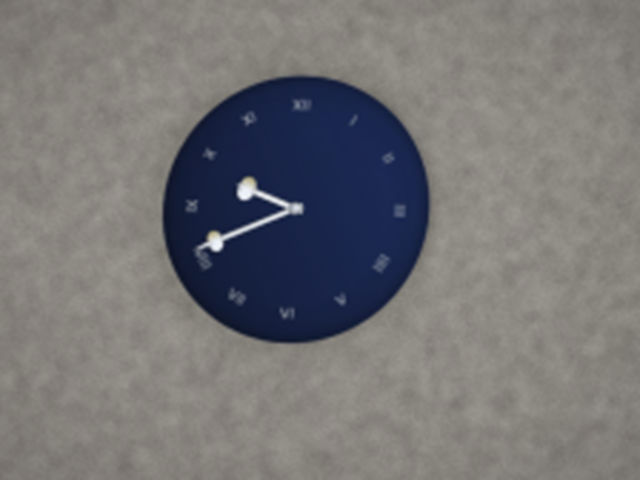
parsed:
9:41
